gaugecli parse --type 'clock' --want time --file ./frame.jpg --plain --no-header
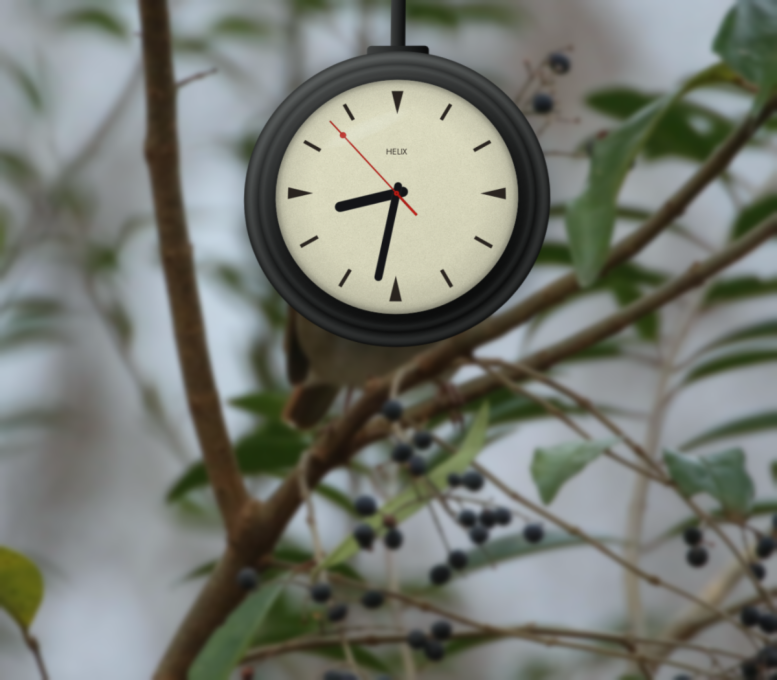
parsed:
8:31:53
